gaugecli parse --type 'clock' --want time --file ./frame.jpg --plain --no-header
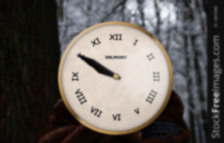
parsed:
9:50
